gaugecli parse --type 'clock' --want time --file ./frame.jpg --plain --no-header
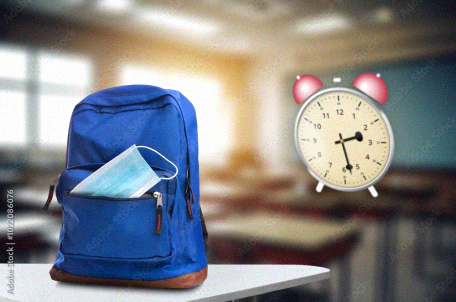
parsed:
2:28
